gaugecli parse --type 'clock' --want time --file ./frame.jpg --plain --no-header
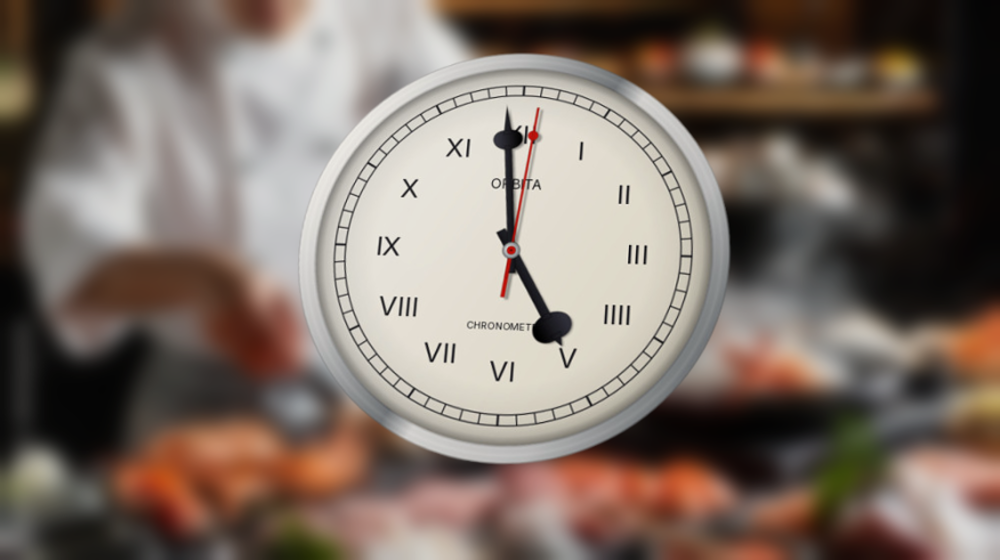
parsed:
4:59:01
